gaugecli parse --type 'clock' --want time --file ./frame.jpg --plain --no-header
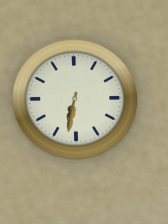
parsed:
6:32
